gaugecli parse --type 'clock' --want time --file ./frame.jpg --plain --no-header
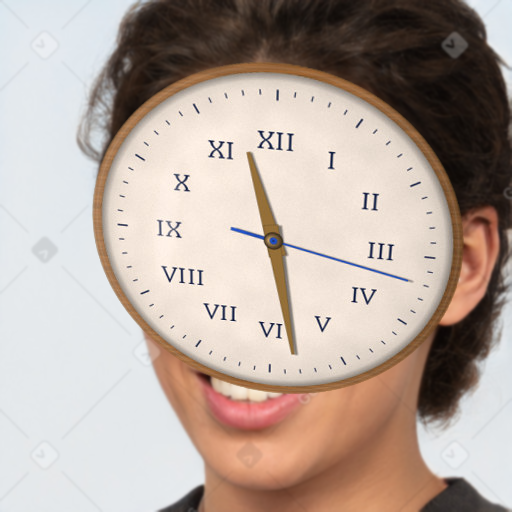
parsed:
11:28:17
